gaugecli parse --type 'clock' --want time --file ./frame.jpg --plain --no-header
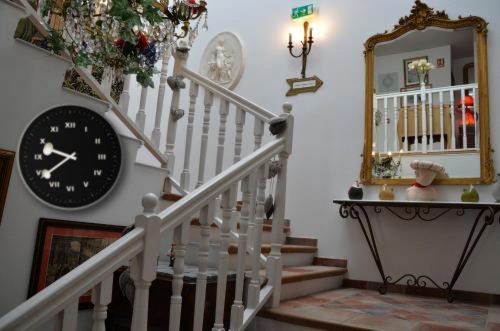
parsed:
9:39
